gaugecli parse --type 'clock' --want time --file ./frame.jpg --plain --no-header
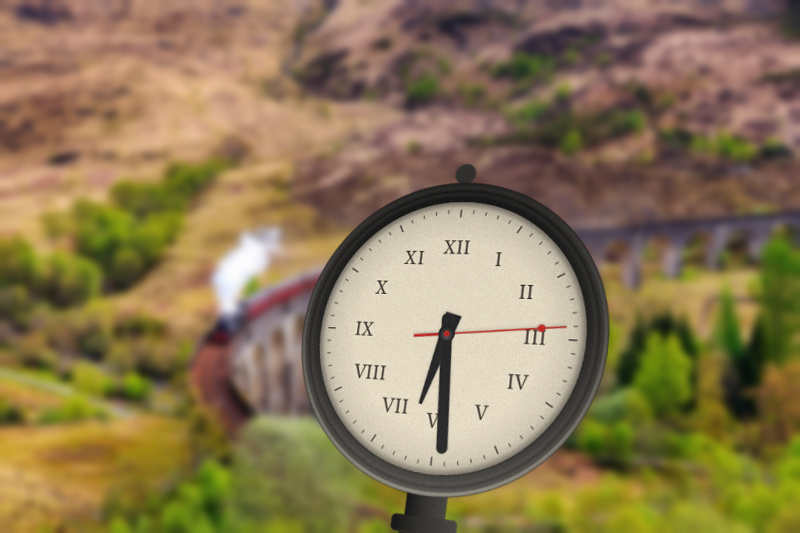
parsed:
6:29:14
